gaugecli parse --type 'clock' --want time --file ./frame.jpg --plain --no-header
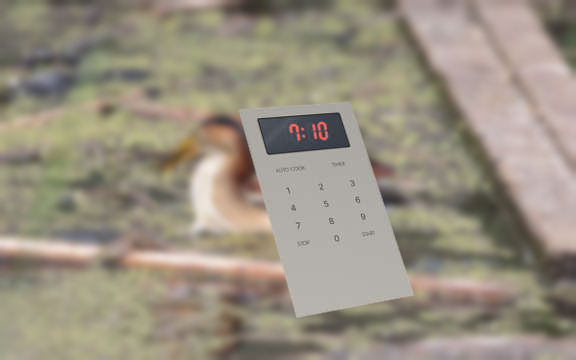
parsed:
7:10
